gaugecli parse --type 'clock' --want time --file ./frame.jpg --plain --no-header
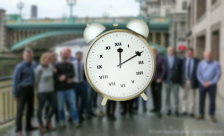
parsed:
12:11
